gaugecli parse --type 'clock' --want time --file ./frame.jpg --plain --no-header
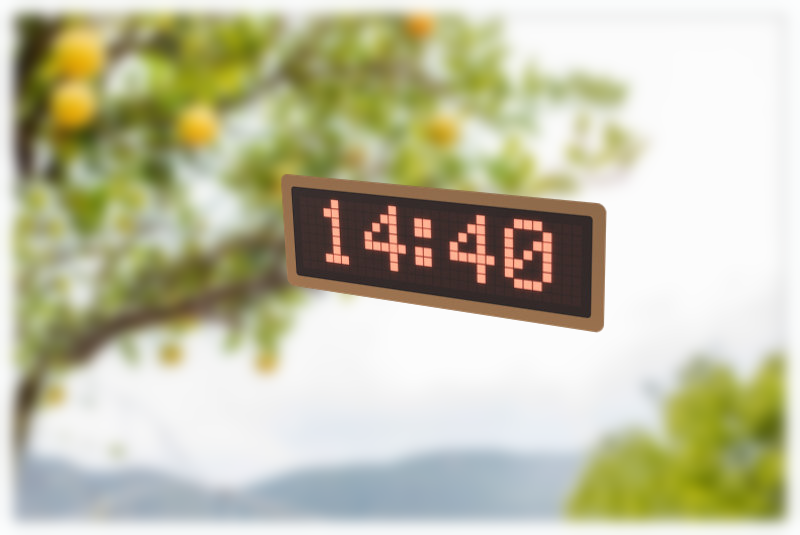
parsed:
14:40
